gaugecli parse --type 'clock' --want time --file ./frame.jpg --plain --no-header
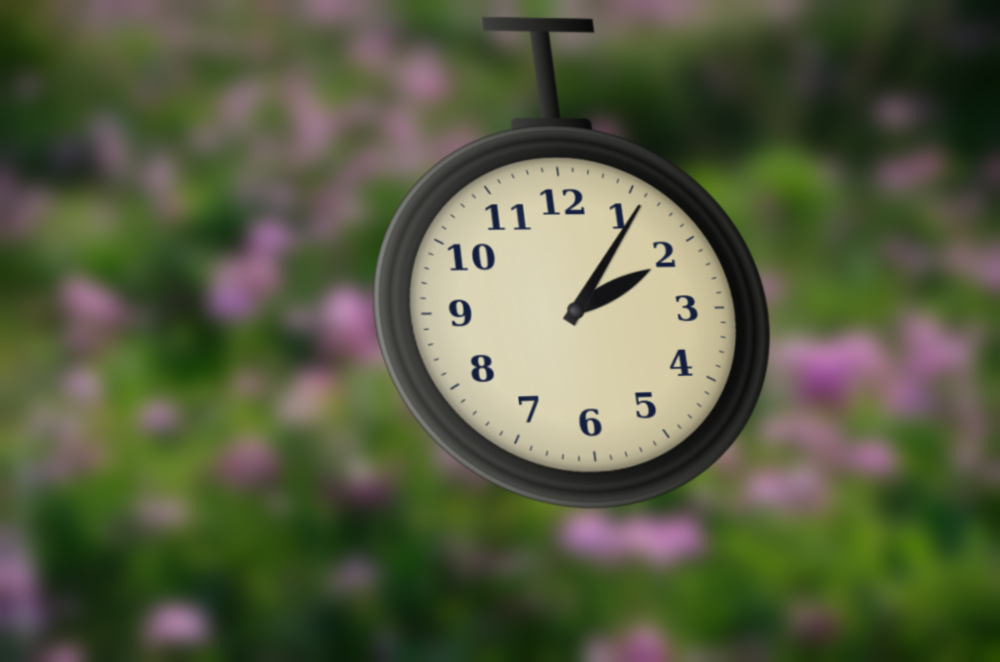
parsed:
2:06
